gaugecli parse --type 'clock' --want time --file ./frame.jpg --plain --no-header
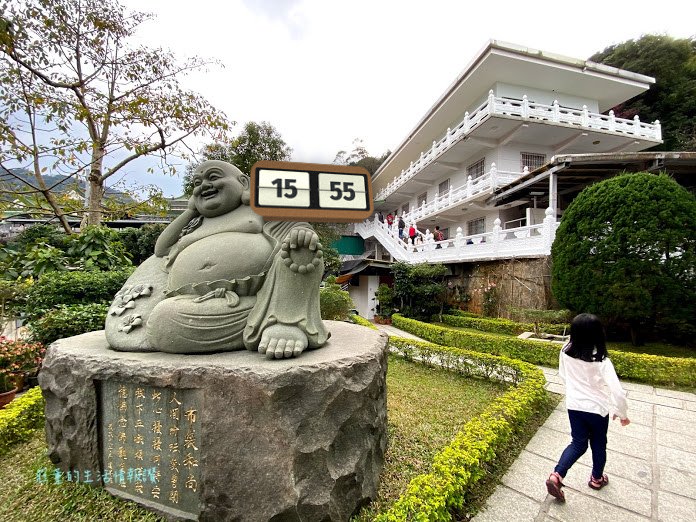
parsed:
15:55
